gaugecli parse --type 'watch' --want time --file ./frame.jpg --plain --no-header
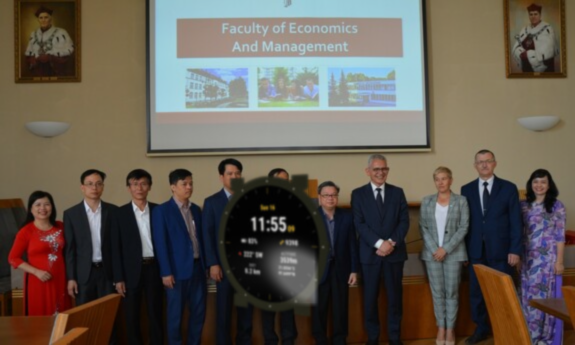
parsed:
11:55
